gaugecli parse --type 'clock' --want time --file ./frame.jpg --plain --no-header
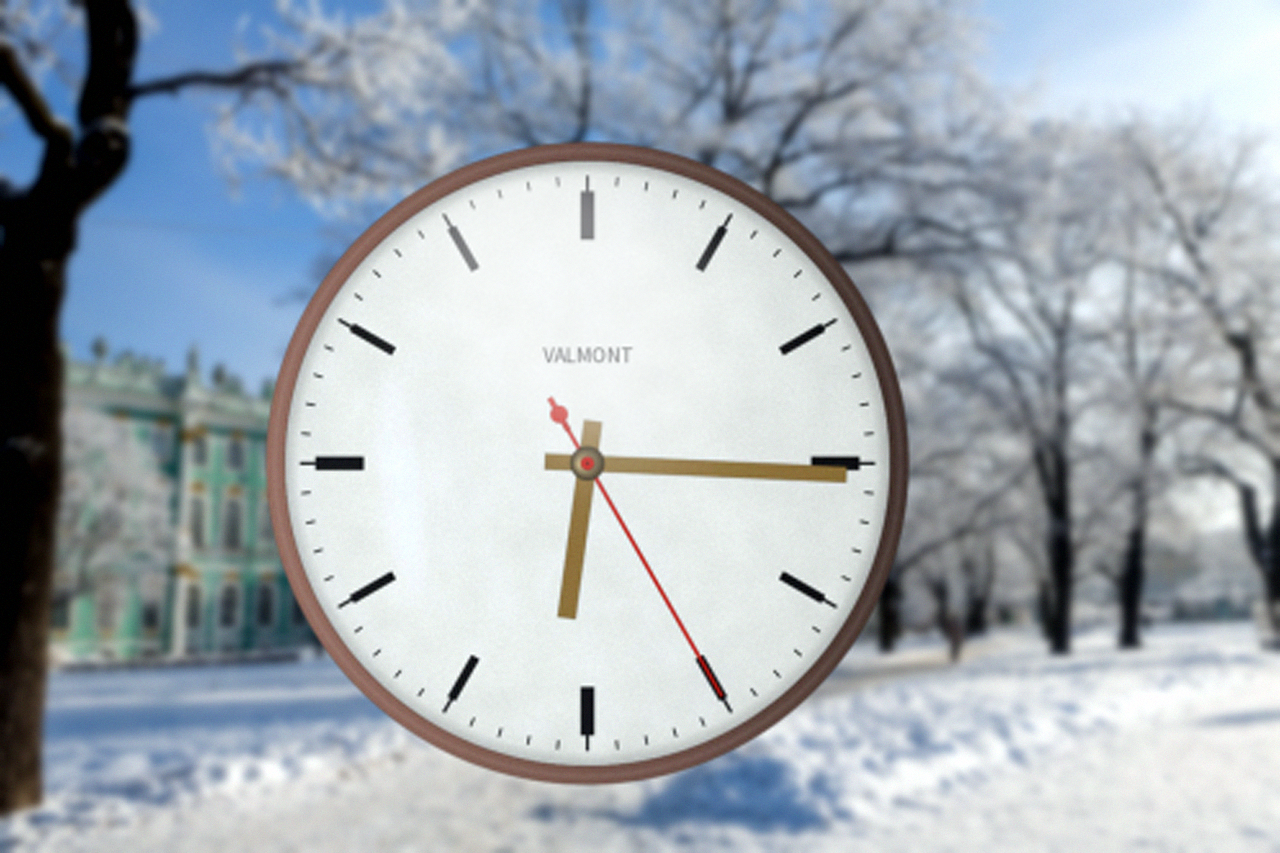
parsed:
6:15:25
